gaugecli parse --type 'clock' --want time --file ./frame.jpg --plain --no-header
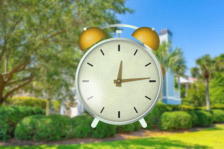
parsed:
12:14
